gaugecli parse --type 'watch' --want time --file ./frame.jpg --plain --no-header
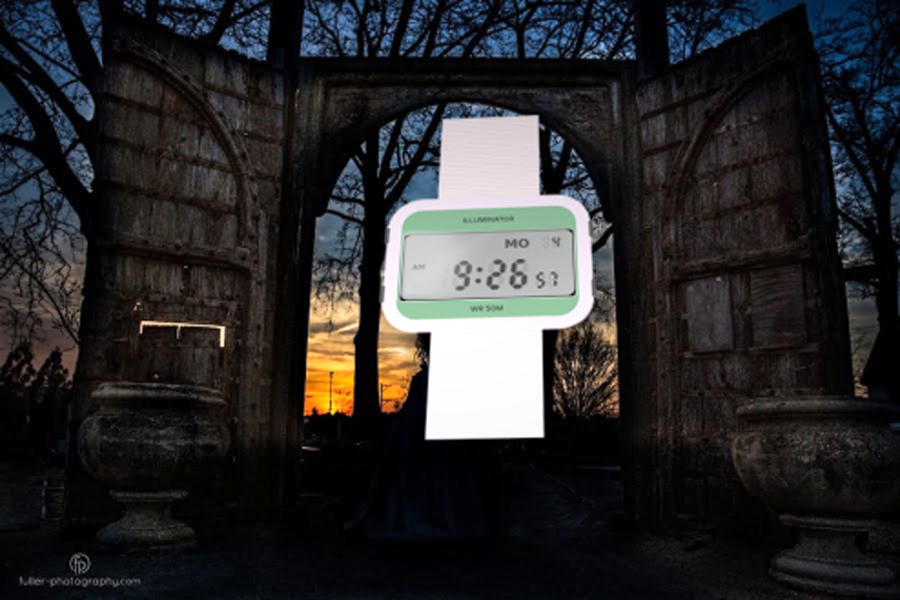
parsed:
9:26:57
